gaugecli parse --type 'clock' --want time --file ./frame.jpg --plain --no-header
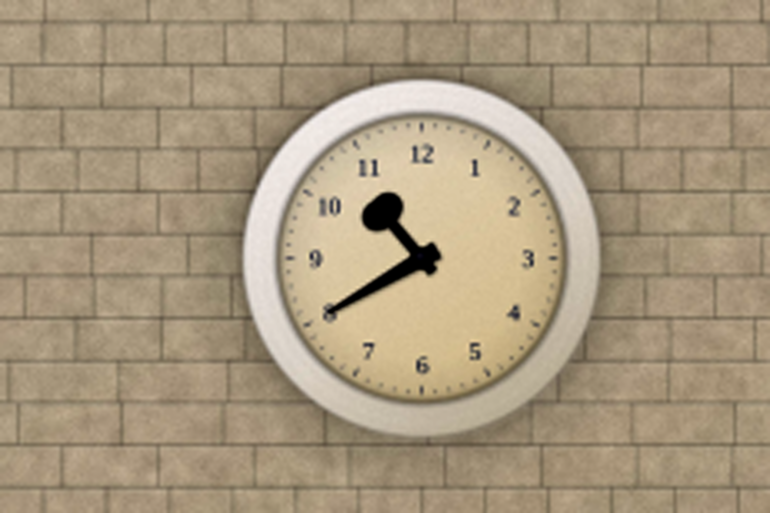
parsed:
10:40
